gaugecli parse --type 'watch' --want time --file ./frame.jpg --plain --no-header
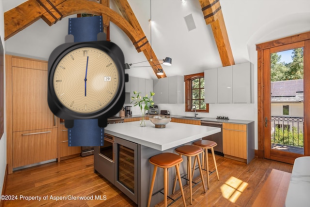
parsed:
6:01
